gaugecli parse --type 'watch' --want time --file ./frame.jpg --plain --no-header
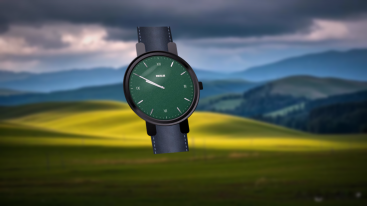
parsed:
9:50
